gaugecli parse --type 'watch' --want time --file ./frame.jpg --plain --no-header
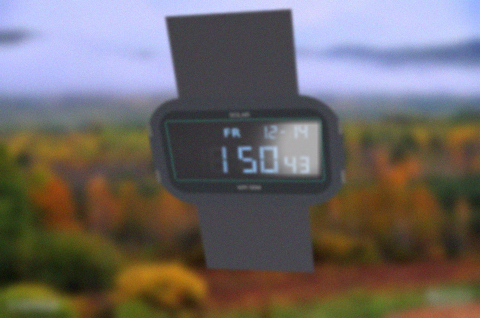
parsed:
1:50:43
